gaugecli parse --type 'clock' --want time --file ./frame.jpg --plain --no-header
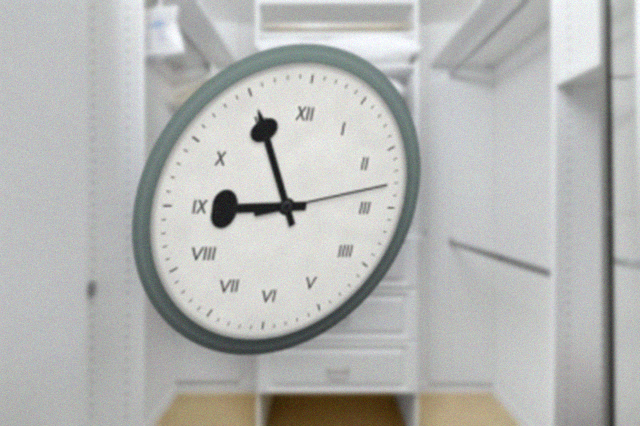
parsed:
8:55:13
